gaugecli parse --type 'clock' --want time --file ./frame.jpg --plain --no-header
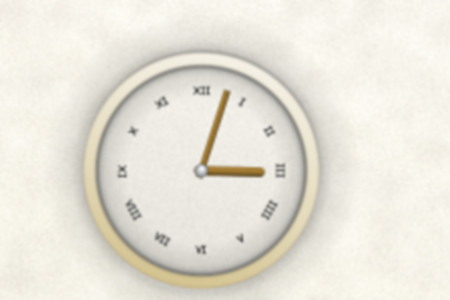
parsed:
3:03
